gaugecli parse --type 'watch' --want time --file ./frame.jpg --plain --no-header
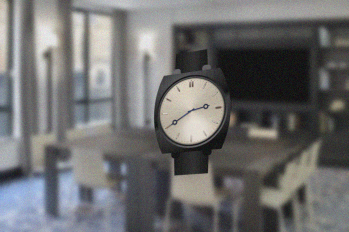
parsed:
2:40
